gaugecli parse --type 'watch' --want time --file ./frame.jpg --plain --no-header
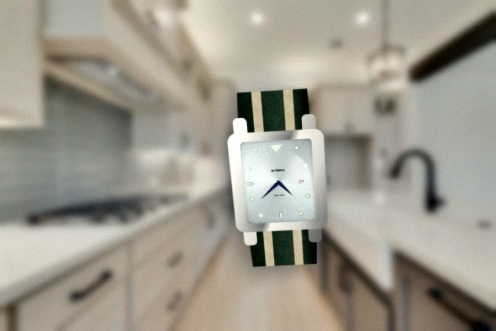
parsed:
4:38
